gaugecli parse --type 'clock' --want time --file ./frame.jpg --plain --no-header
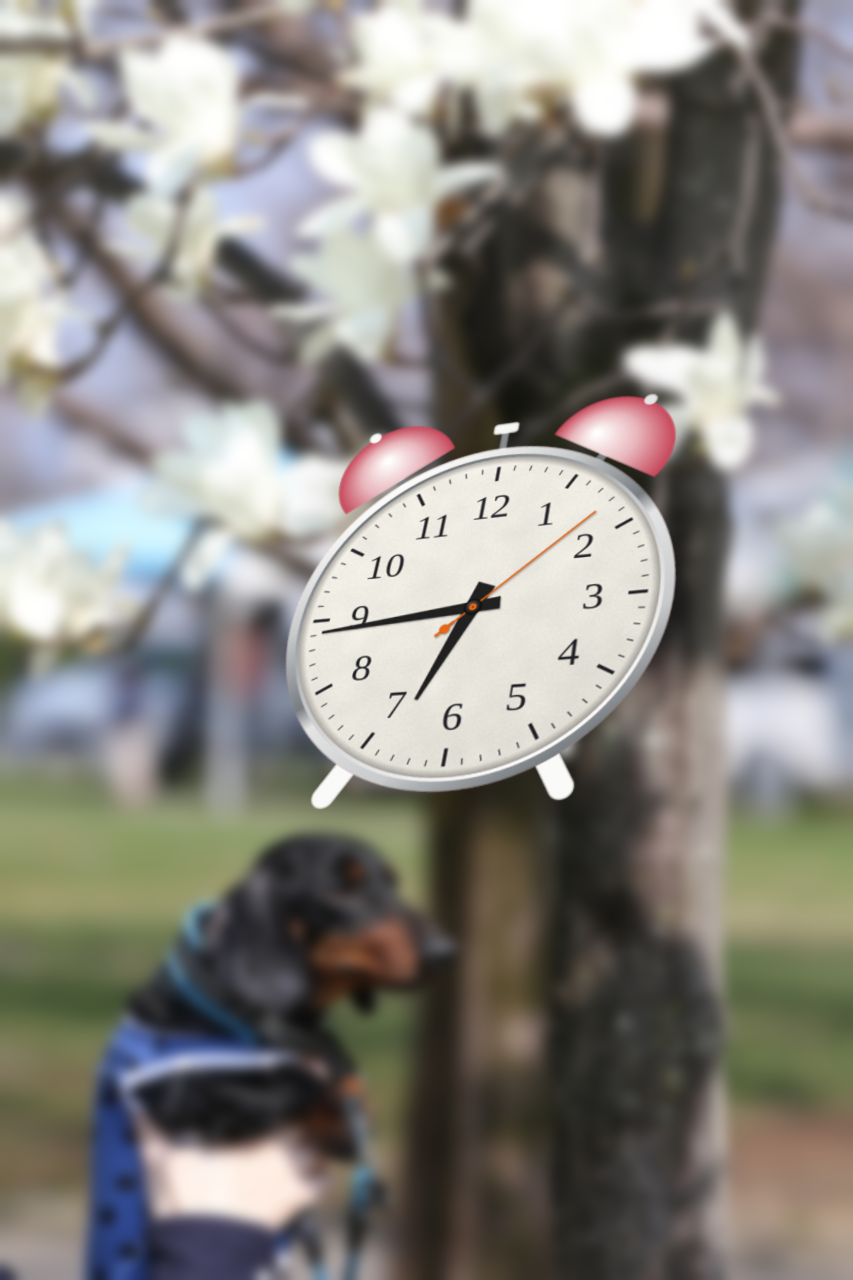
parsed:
6:44:08
